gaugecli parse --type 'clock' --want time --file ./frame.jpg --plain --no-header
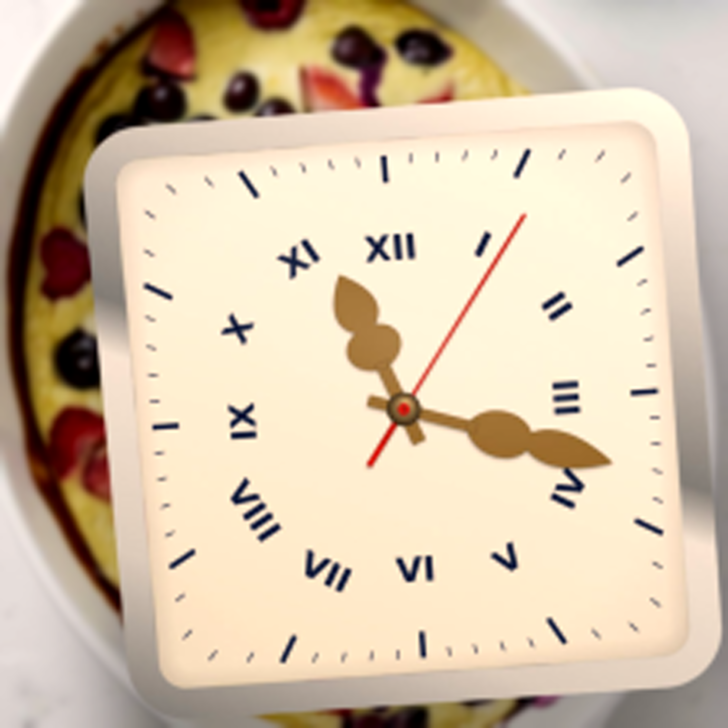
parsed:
11:18:06
